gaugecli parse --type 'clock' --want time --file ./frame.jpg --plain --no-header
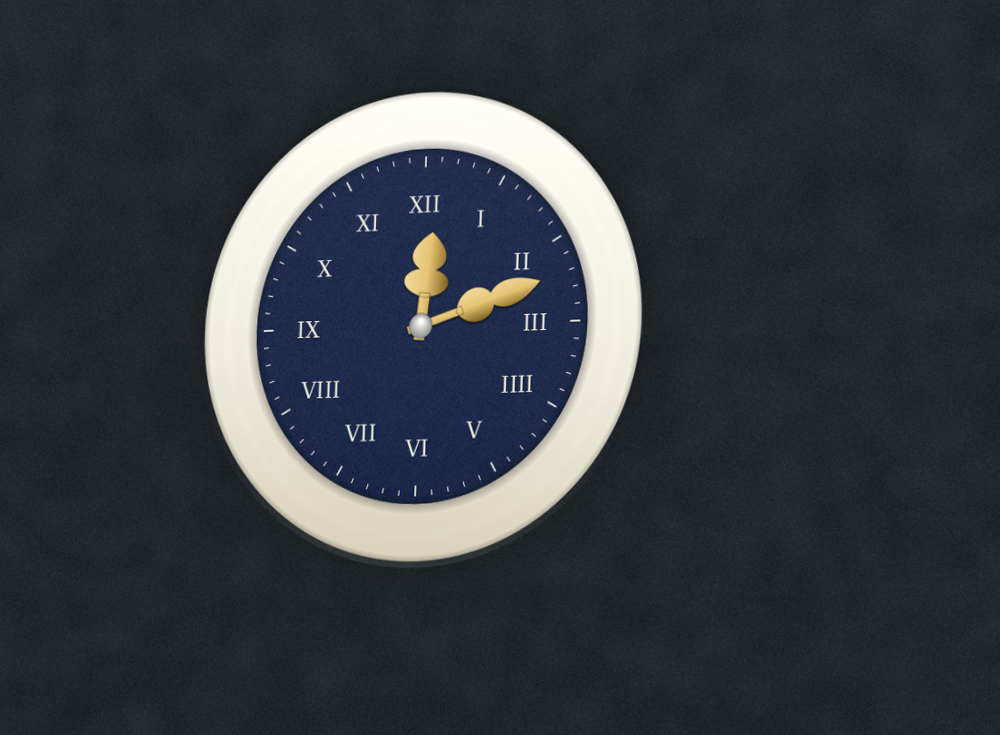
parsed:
12:12
